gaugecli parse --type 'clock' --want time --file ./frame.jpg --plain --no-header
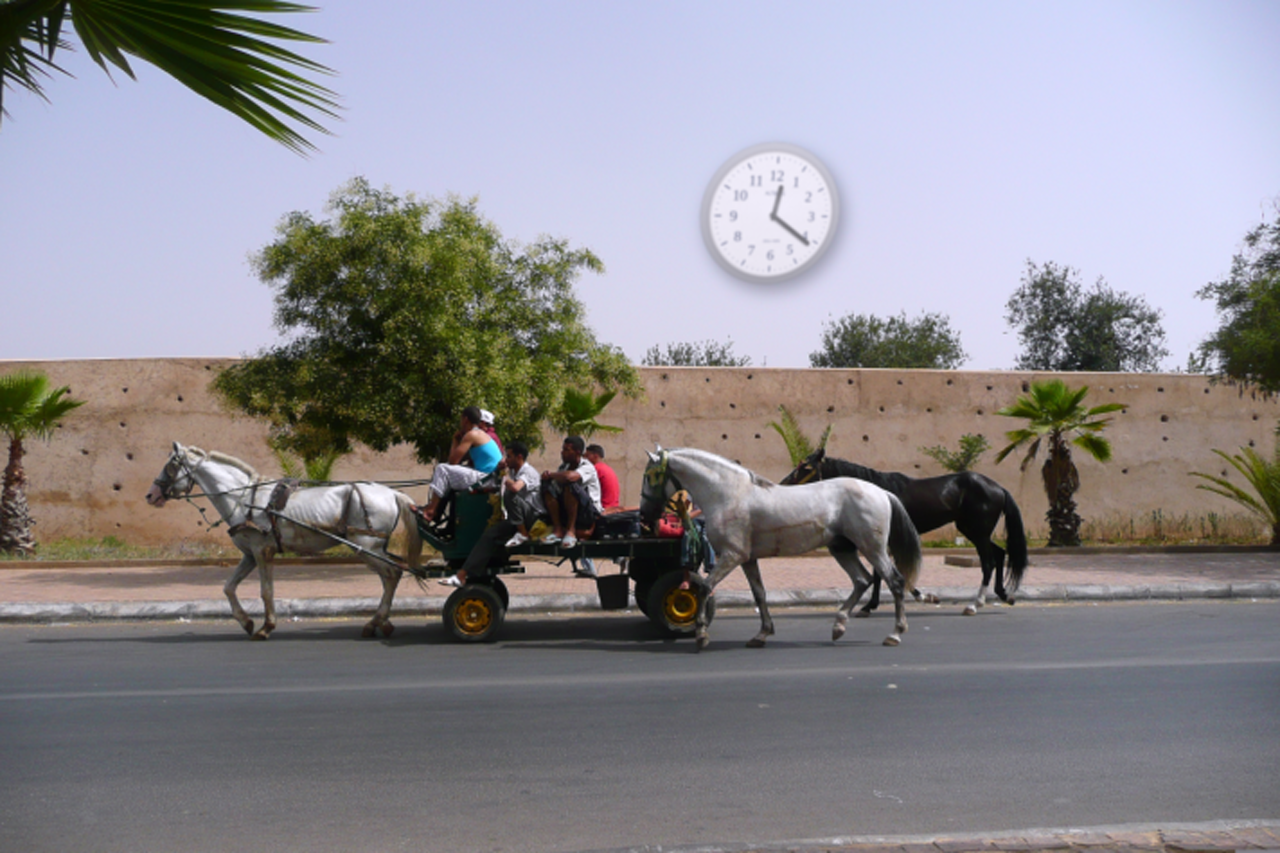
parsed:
12:21
